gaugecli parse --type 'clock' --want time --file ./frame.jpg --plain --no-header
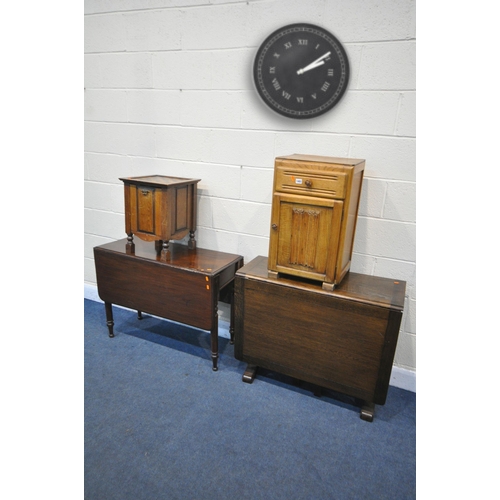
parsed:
2:09
